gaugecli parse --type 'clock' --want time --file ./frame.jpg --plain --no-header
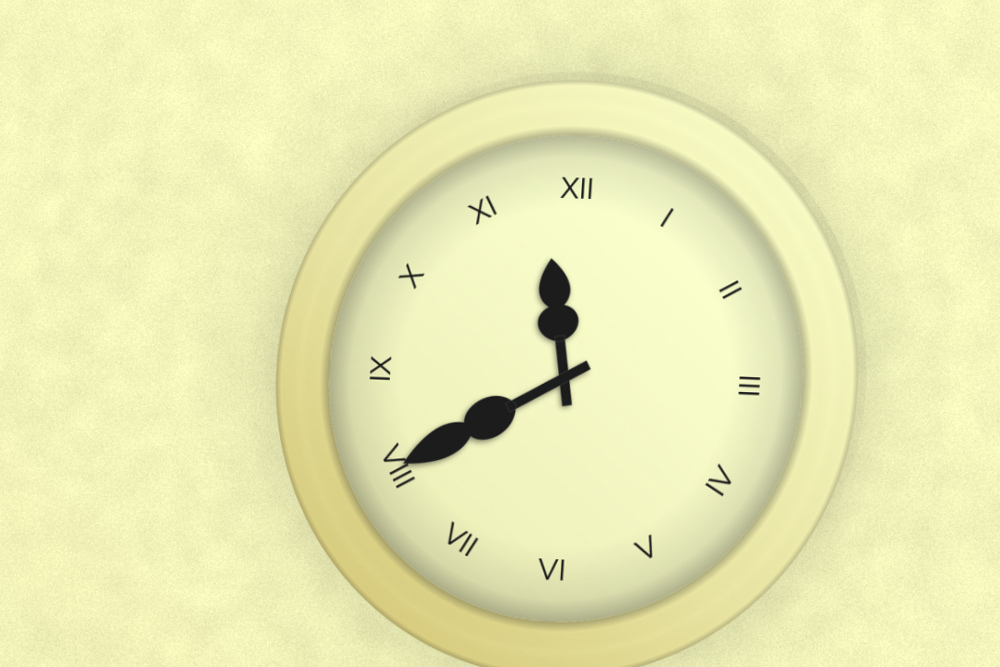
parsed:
11:40
